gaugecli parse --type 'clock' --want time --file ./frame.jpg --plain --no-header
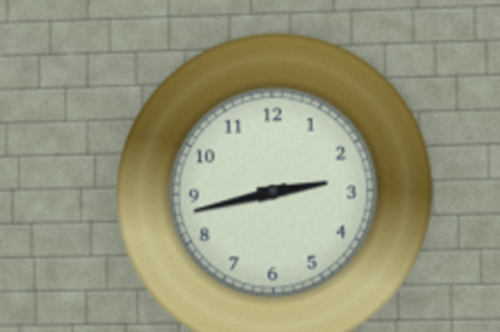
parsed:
2:43
